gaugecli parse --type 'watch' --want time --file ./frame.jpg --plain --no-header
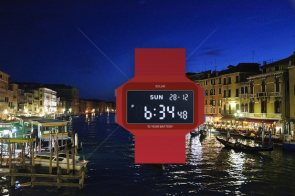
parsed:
6:34:48
